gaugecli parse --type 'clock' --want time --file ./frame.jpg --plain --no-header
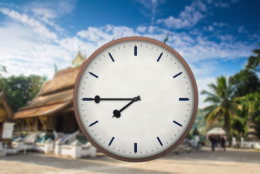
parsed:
7:45
